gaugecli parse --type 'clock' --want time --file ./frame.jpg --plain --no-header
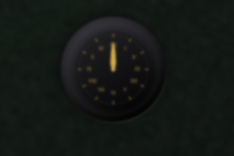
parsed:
12:00
